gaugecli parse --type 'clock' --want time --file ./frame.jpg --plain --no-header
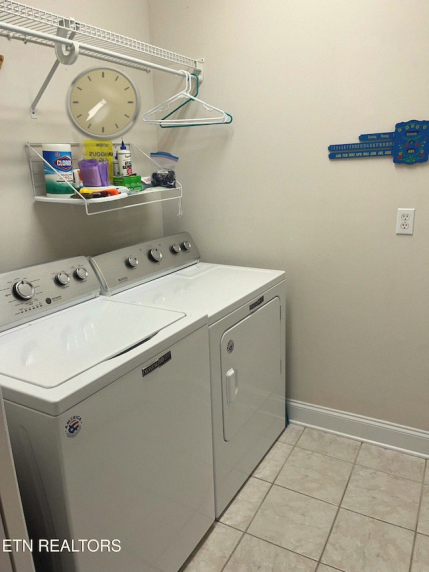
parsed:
7:37
